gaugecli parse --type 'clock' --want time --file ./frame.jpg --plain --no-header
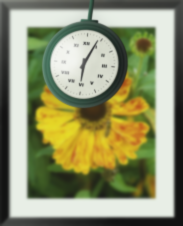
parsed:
6:04
